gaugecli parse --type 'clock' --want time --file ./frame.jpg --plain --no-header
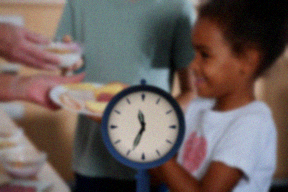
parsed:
11:34
